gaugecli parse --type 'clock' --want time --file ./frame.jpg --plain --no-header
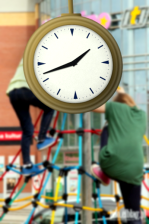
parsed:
1:42
